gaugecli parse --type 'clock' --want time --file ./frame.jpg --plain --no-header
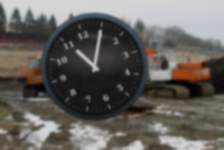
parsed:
11:05
